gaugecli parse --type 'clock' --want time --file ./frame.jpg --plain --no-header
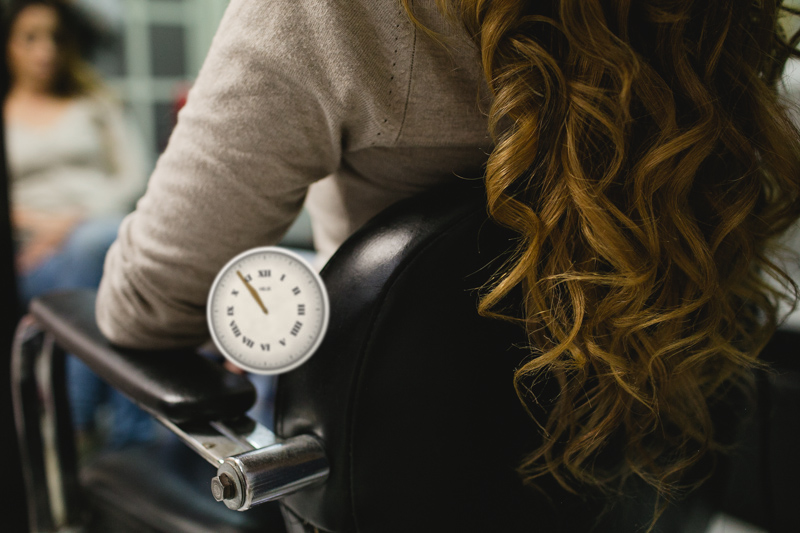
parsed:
10:54
